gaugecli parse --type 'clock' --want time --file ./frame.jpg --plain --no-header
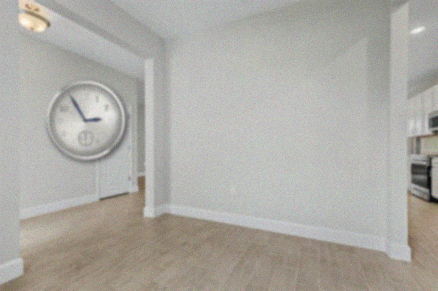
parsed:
2:55
